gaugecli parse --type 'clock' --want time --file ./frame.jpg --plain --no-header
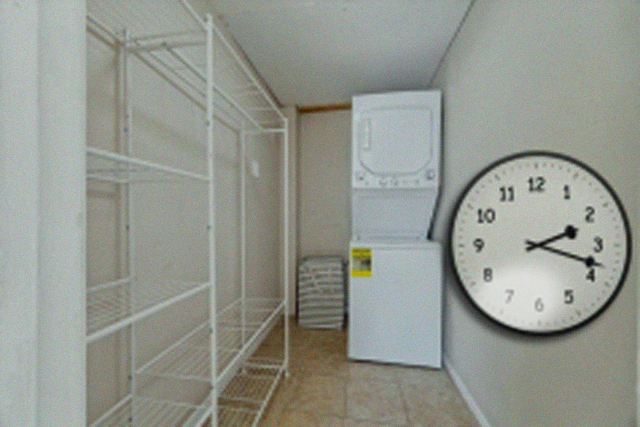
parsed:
2:18
